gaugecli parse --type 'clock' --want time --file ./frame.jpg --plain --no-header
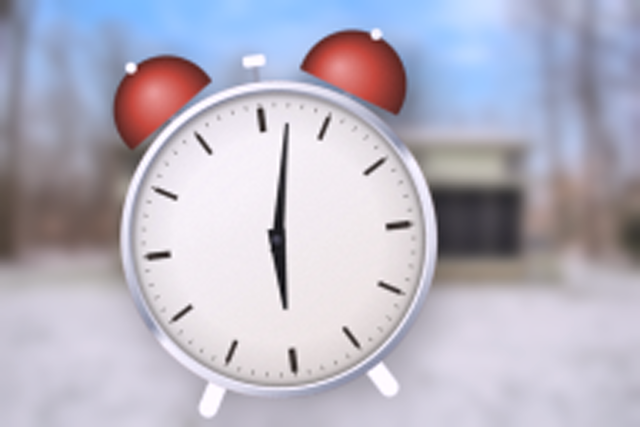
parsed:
6:02
